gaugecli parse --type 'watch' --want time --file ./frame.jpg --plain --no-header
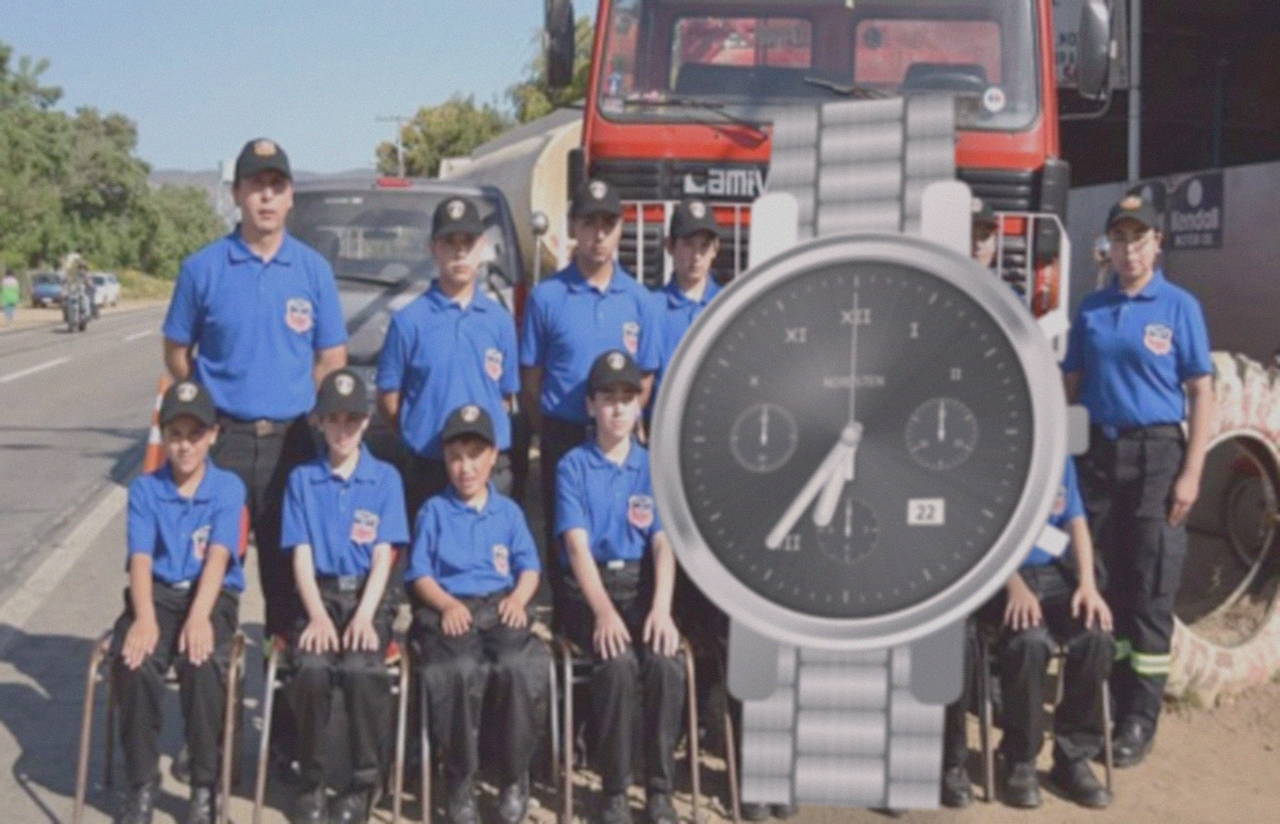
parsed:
6:36
